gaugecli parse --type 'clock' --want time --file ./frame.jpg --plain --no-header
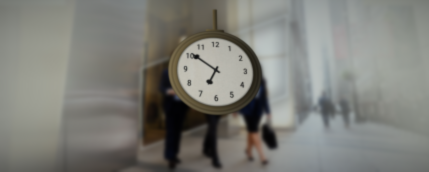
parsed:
6:51
